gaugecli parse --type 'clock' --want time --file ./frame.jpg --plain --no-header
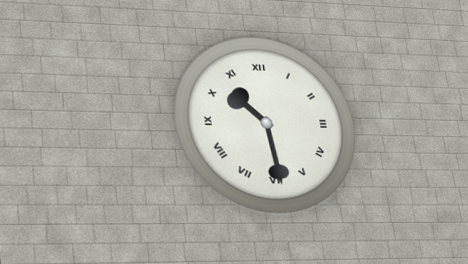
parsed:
10:29
